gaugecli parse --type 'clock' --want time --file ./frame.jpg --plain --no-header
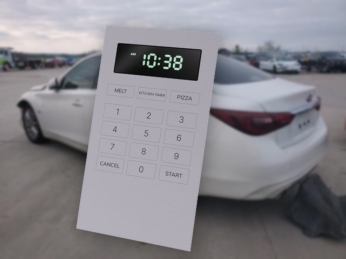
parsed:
10:38
